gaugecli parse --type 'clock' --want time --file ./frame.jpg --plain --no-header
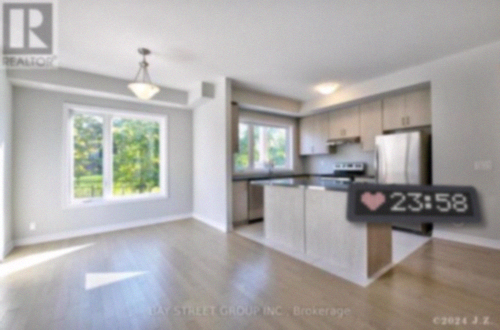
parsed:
23:58
